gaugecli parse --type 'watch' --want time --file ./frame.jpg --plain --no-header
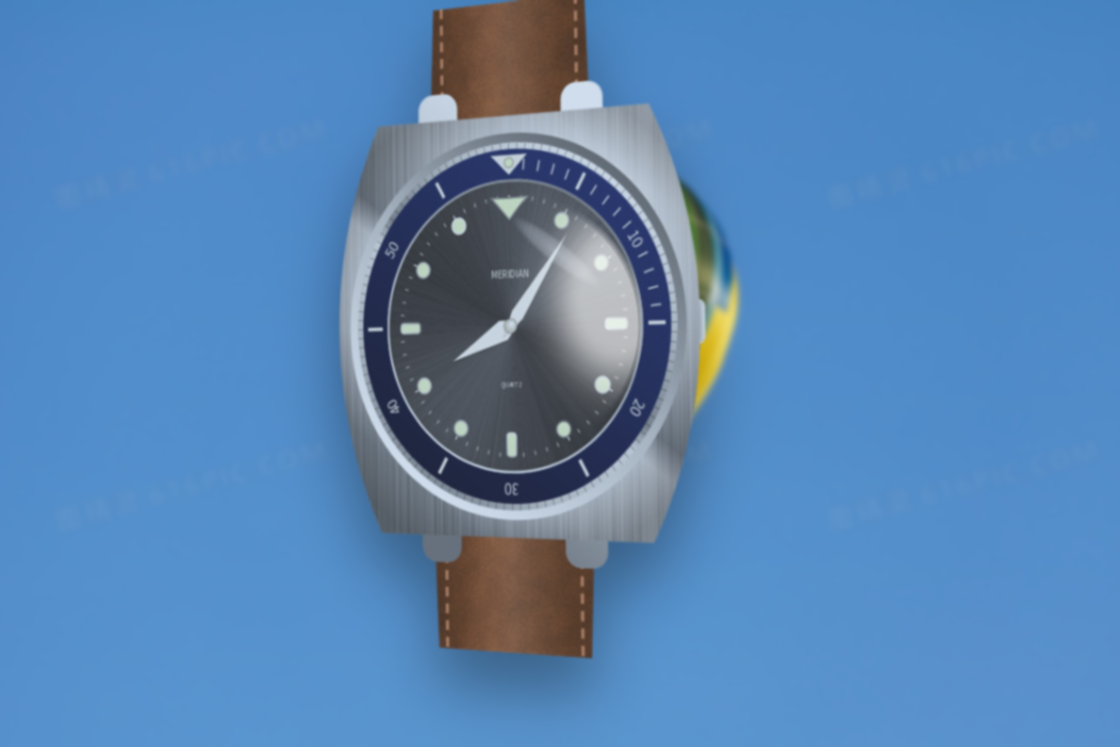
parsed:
8:06
